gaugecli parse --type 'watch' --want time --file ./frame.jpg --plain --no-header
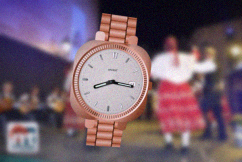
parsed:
8:16
